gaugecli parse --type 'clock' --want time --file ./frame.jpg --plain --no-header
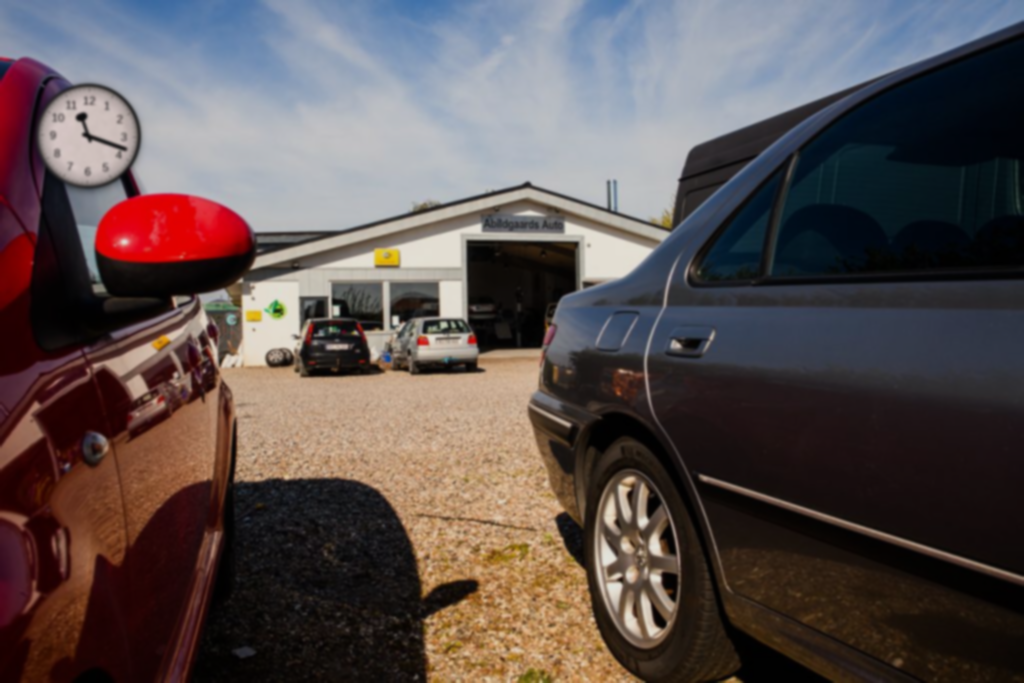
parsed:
11:18
